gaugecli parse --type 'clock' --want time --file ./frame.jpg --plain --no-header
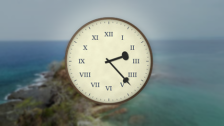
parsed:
2:23
